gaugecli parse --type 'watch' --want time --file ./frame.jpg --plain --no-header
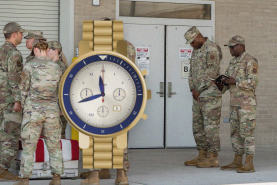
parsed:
11:42
